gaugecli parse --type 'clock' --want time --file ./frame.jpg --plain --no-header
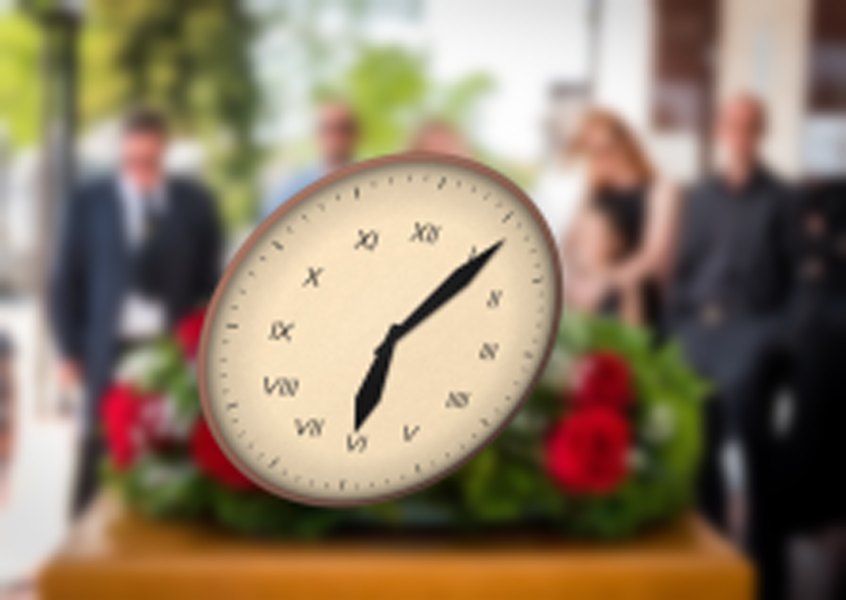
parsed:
6:06
